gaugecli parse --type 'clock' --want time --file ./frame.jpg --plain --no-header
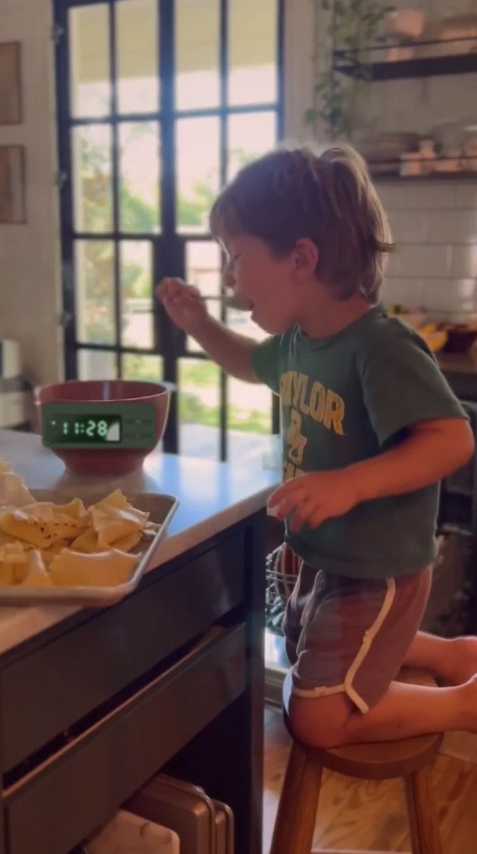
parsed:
11:28
